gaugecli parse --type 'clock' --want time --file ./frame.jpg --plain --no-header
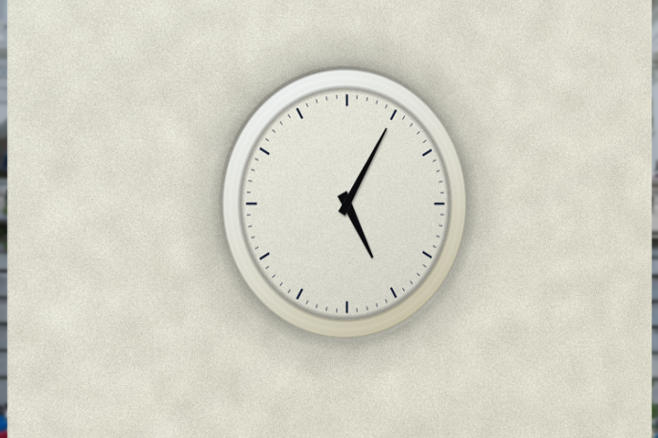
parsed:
5:05
